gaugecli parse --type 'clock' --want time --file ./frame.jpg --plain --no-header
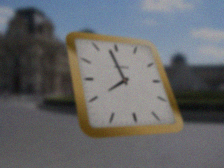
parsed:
7:58
